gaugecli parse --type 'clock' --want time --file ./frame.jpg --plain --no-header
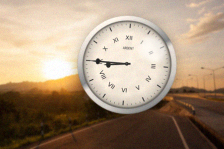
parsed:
8:45
